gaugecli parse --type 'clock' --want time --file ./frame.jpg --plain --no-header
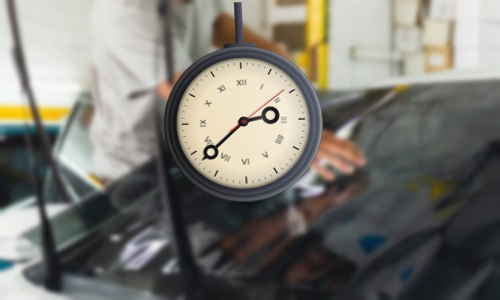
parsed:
2:38:09
